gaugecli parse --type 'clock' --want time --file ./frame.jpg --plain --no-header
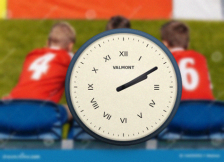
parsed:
2:10
